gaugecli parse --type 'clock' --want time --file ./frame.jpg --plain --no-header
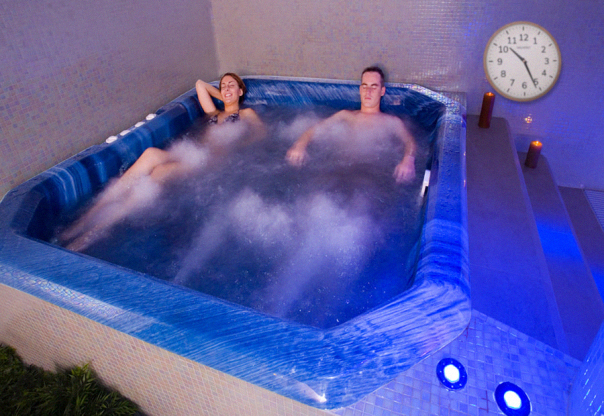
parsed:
10:26
